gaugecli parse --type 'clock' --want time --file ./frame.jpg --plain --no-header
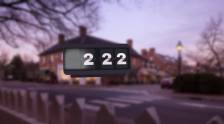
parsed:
2:22
